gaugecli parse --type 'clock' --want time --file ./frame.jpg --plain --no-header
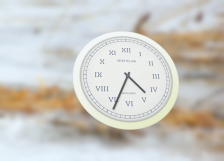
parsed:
4:34
